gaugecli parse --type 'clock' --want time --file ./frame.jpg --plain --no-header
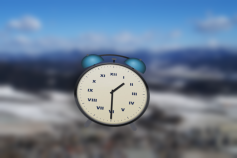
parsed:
1:30
